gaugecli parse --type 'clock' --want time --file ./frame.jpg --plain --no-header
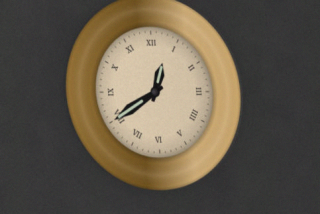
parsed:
12:40
